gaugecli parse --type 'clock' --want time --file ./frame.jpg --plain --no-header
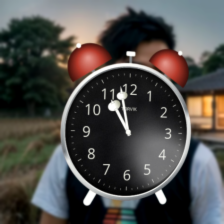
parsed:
10:58
